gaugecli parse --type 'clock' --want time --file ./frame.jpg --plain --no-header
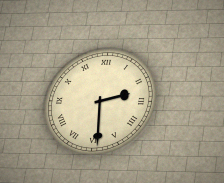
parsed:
2:29
